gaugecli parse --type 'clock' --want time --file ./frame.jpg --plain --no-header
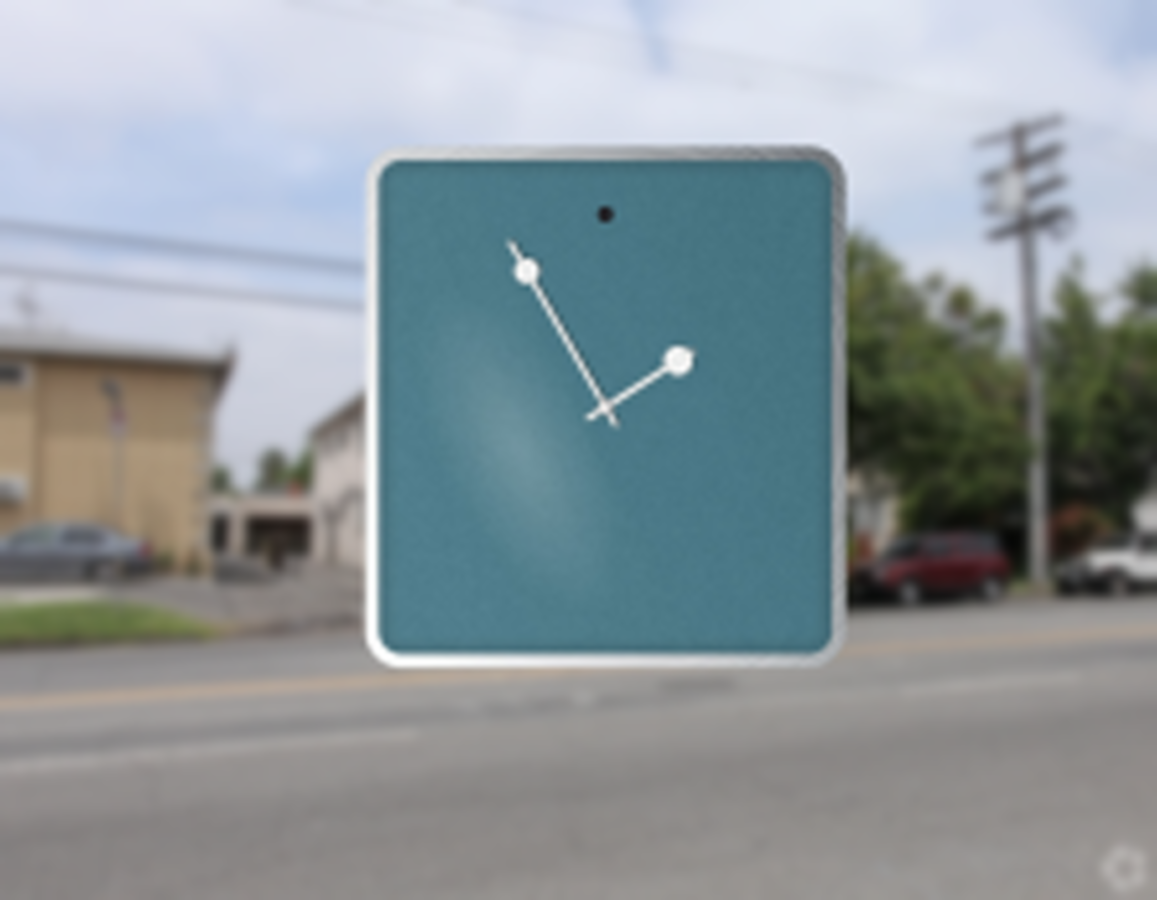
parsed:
1:55
